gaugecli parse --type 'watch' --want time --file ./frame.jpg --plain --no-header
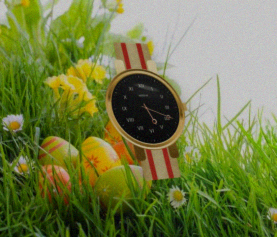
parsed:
5:19
